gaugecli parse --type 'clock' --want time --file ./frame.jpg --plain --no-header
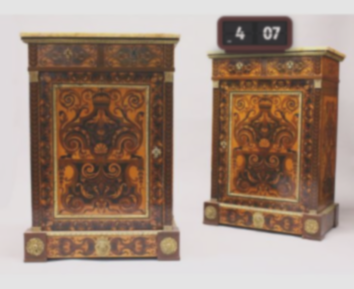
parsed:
4:07
